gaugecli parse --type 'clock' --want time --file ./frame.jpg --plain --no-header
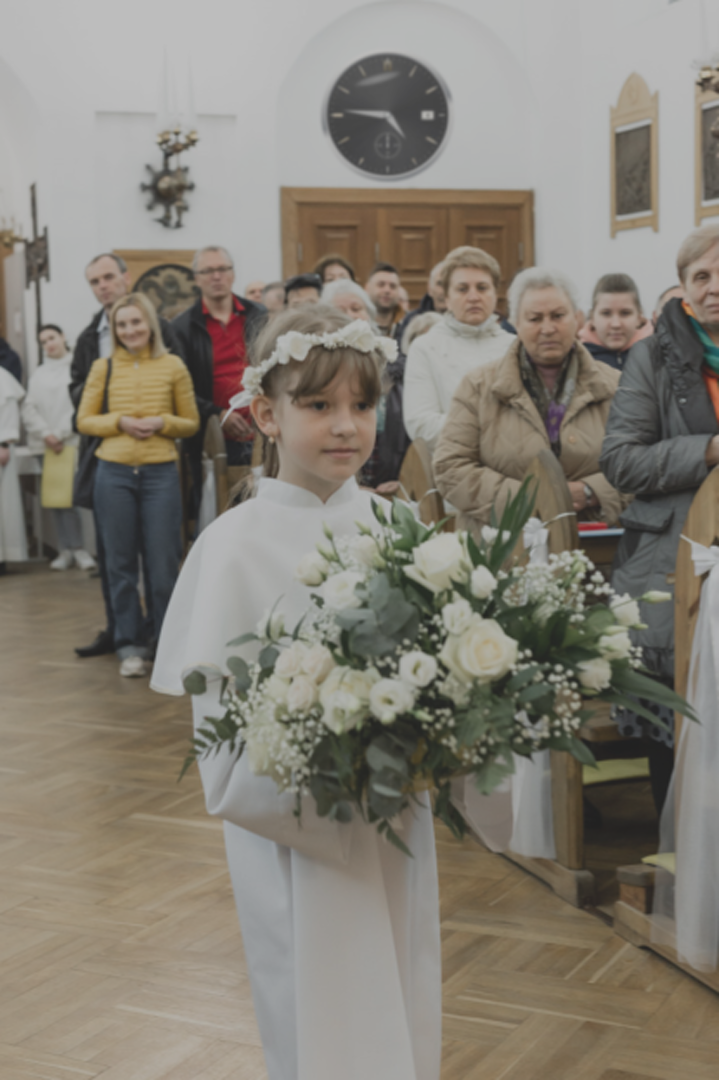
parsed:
4:46
